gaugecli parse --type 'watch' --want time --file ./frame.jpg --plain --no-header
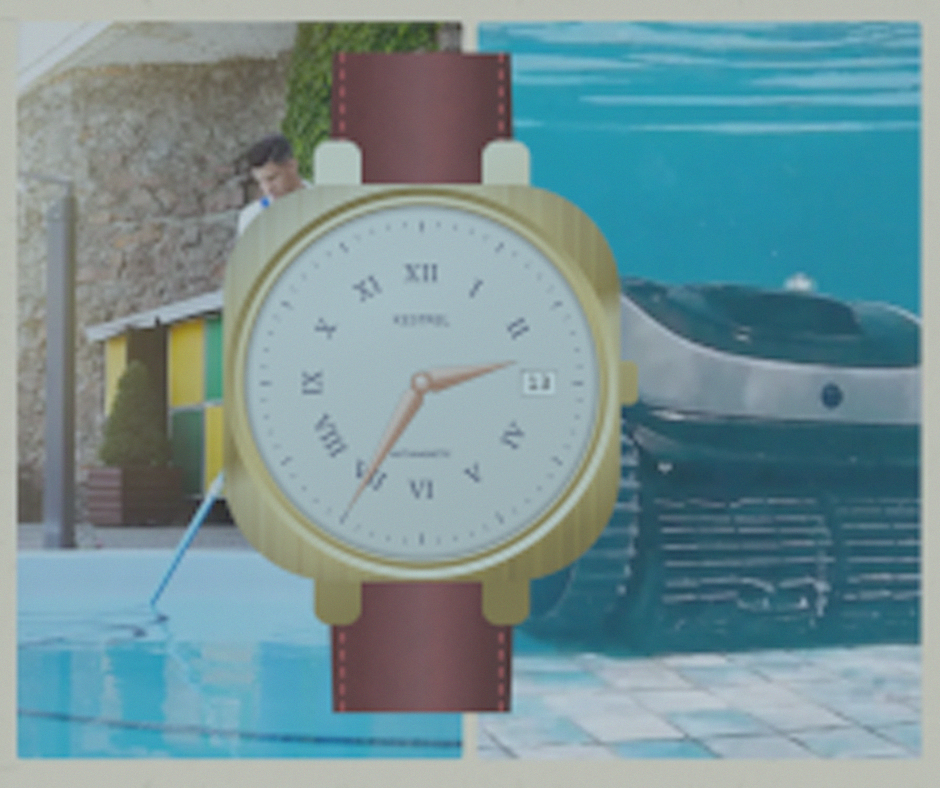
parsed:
2:35
